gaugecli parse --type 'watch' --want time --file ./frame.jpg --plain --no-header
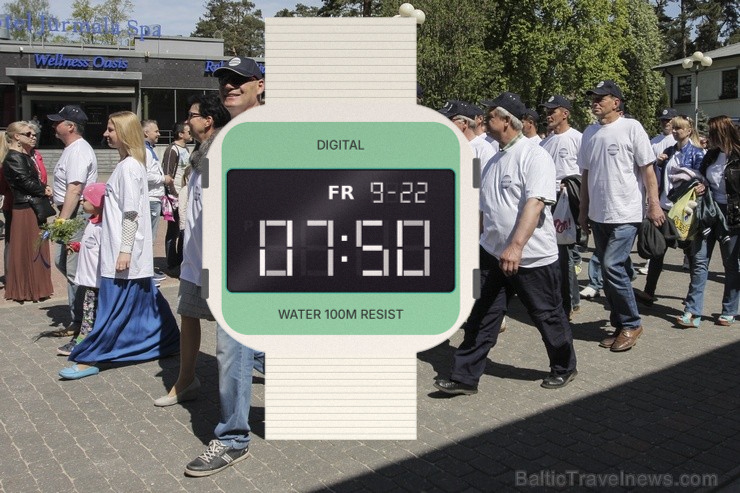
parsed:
7:50
